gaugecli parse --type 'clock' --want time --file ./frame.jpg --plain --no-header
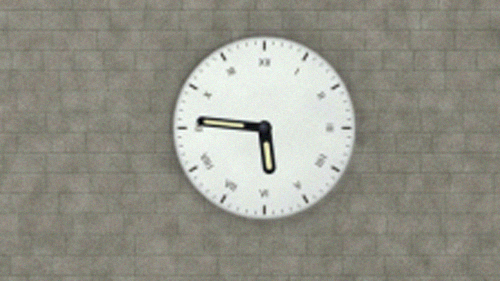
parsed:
5:46
